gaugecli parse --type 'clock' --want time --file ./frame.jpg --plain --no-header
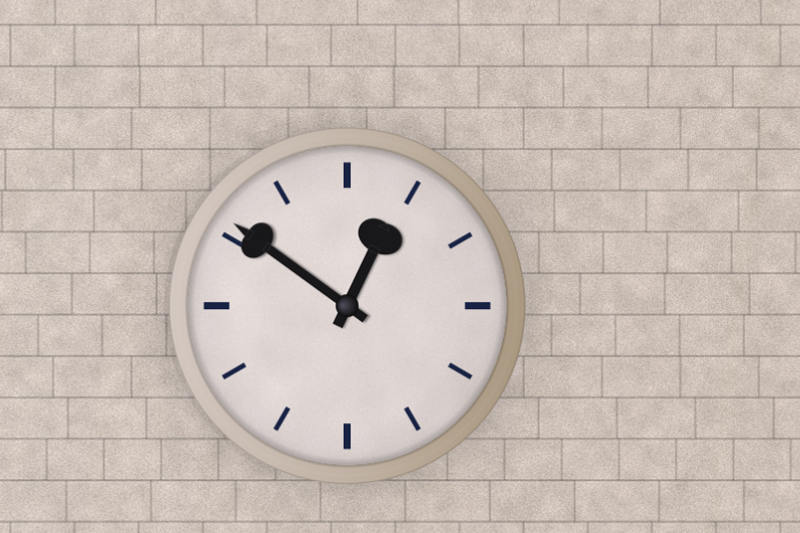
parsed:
12:51
